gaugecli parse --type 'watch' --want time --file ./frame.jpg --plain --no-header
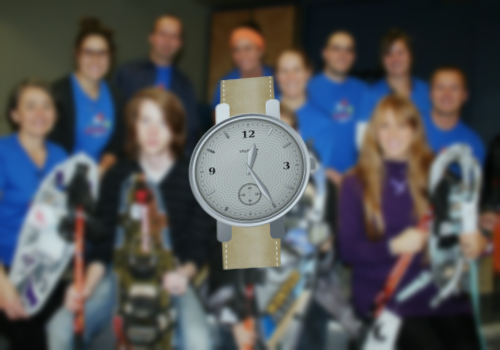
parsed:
12:25
